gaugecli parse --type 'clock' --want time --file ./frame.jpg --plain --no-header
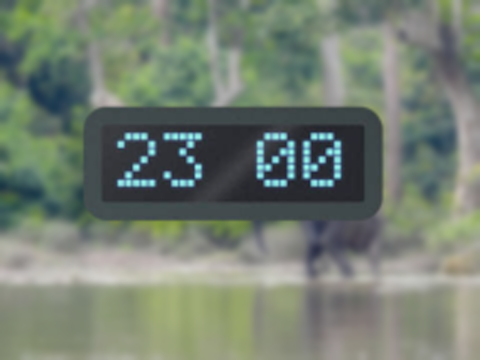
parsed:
23:00
